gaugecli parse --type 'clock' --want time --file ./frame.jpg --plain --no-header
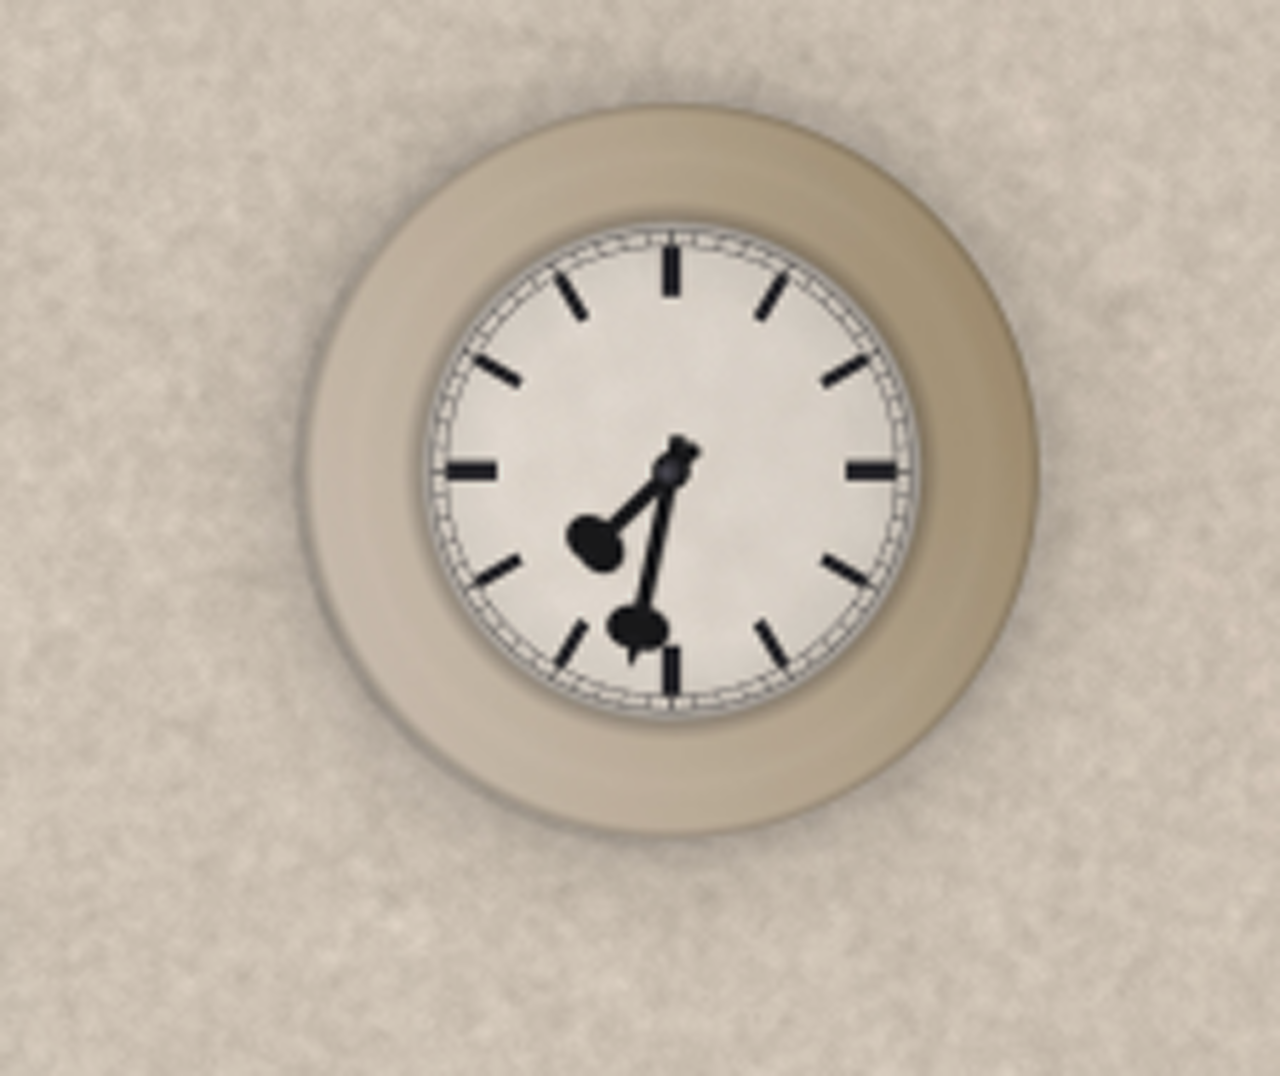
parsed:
7:32
